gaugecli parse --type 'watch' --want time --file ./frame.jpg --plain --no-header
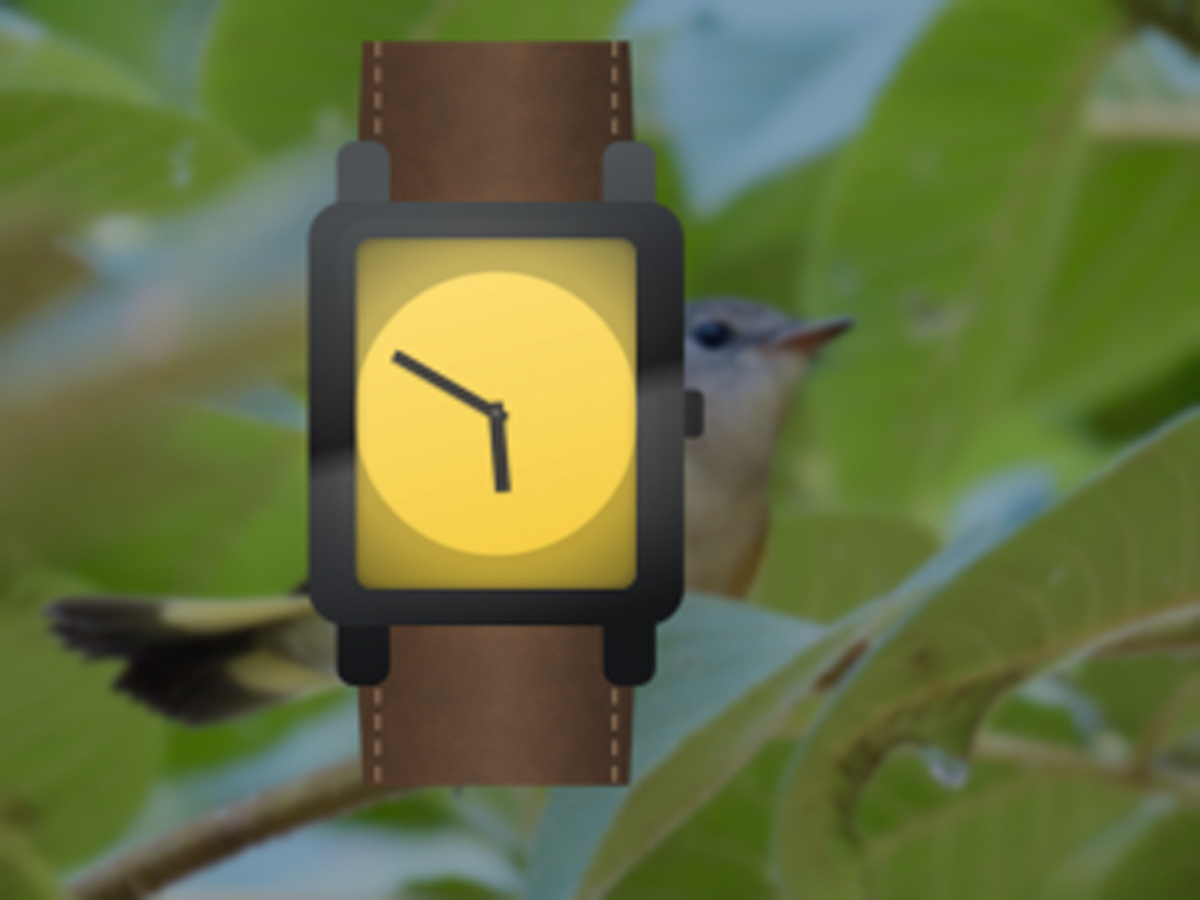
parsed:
5:50
